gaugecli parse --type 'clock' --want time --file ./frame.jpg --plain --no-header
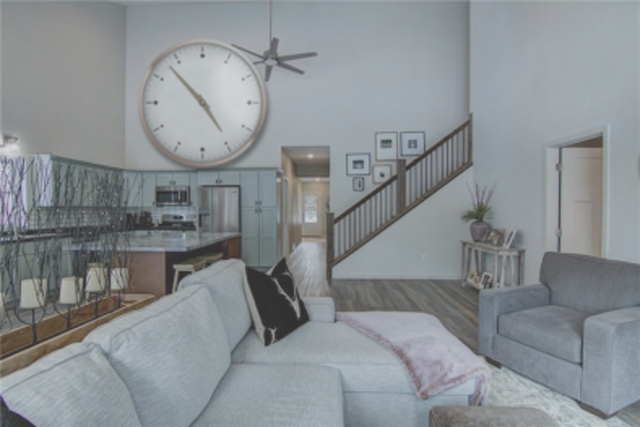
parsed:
4:53
